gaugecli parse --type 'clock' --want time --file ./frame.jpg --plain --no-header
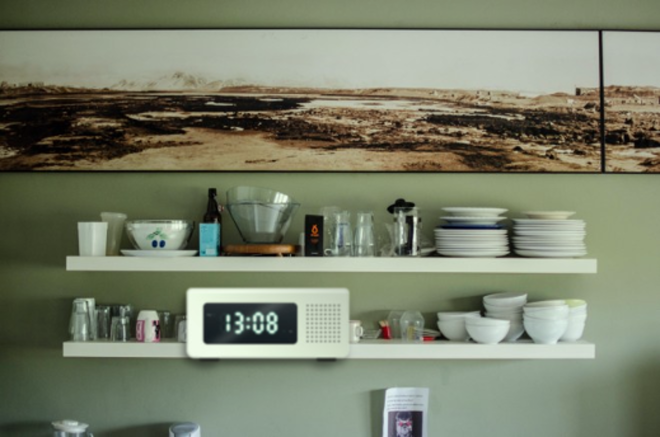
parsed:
13:08
